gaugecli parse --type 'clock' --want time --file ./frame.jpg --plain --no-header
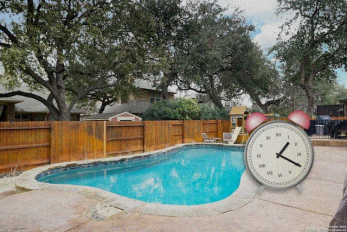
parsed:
1:20
